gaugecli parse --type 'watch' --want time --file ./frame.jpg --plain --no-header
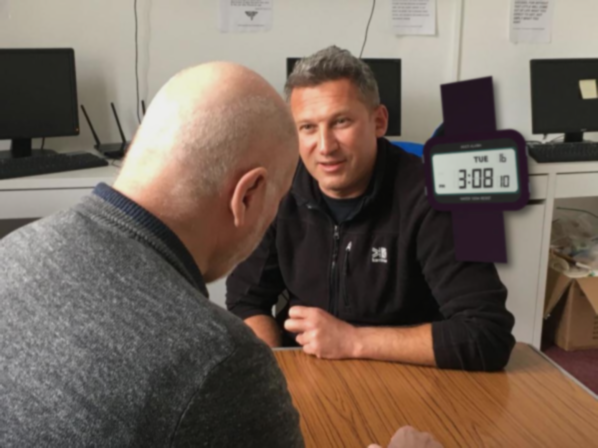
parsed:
3:08
